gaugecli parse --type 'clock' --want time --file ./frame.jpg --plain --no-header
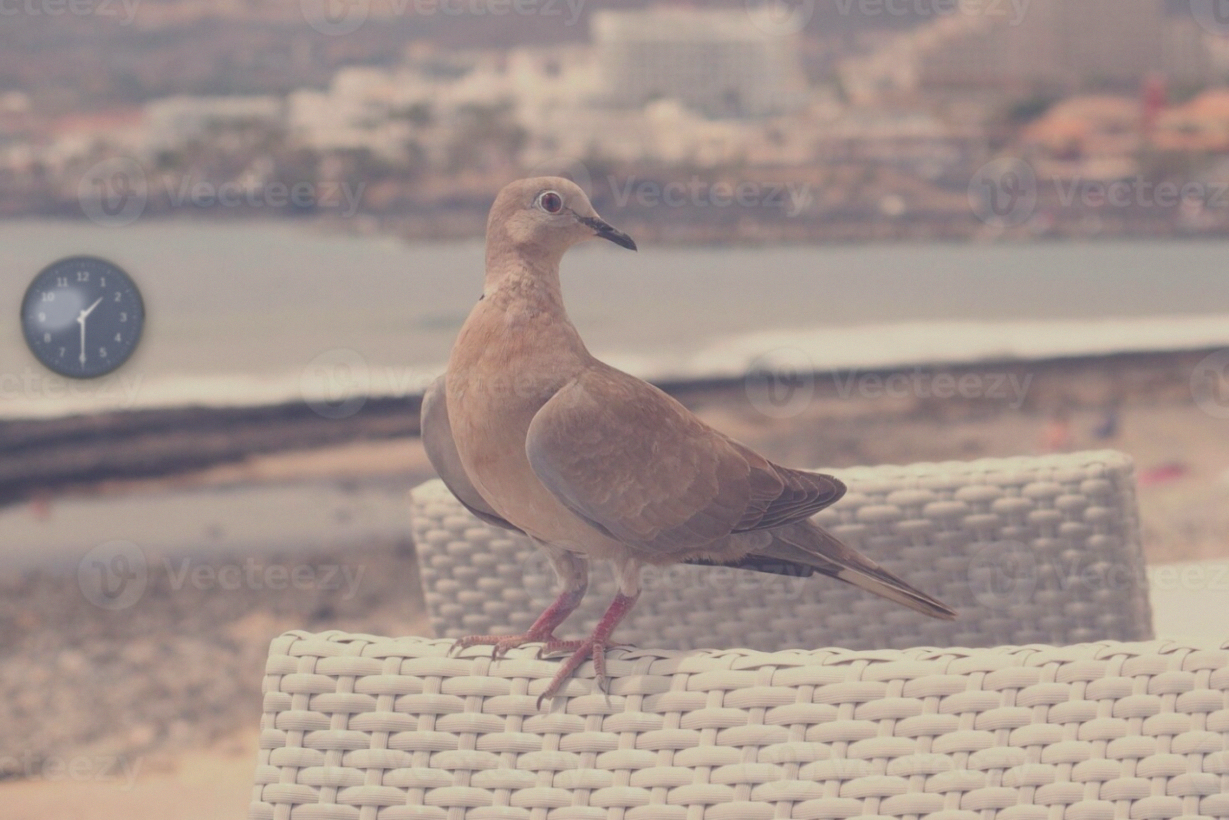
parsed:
1:30
